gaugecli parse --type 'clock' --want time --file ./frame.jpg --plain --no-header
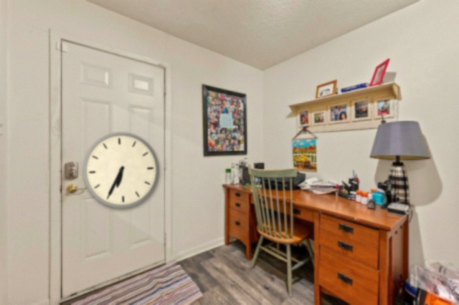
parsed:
6:35
